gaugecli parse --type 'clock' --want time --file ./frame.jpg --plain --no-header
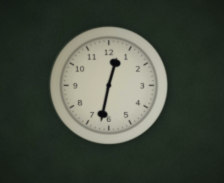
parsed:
12:32
